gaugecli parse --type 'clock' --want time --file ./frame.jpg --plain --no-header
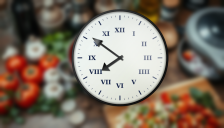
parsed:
7:51
